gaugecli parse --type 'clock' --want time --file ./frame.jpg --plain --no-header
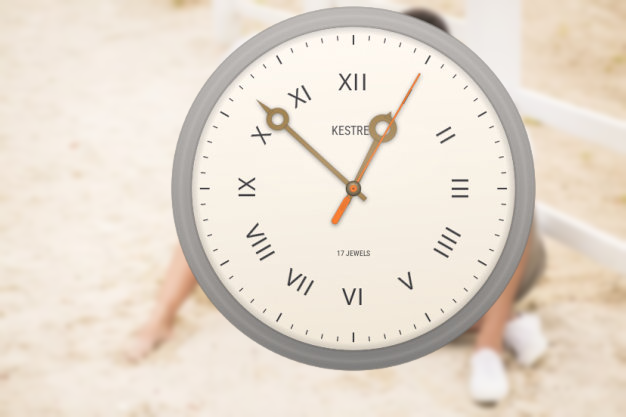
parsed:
12:52:05
